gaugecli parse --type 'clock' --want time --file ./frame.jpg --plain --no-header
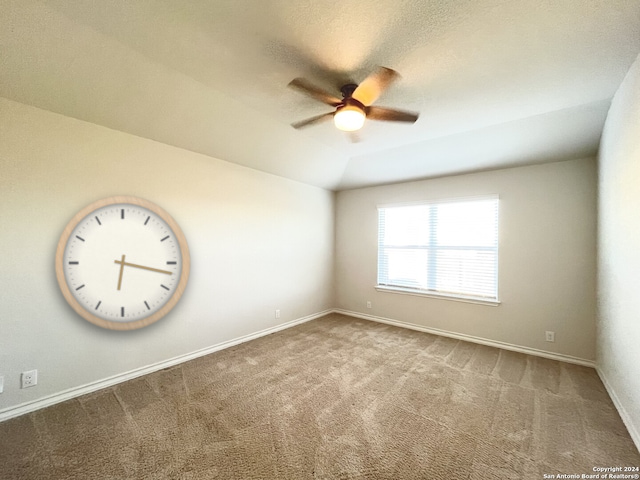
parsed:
6:17
